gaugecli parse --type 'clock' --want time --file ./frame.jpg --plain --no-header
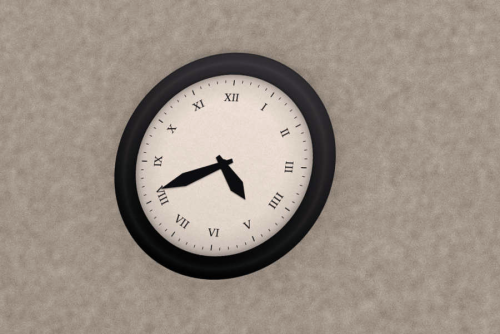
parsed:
4:41
